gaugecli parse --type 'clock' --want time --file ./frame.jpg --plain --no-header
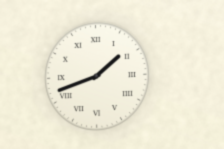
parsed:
1:42
